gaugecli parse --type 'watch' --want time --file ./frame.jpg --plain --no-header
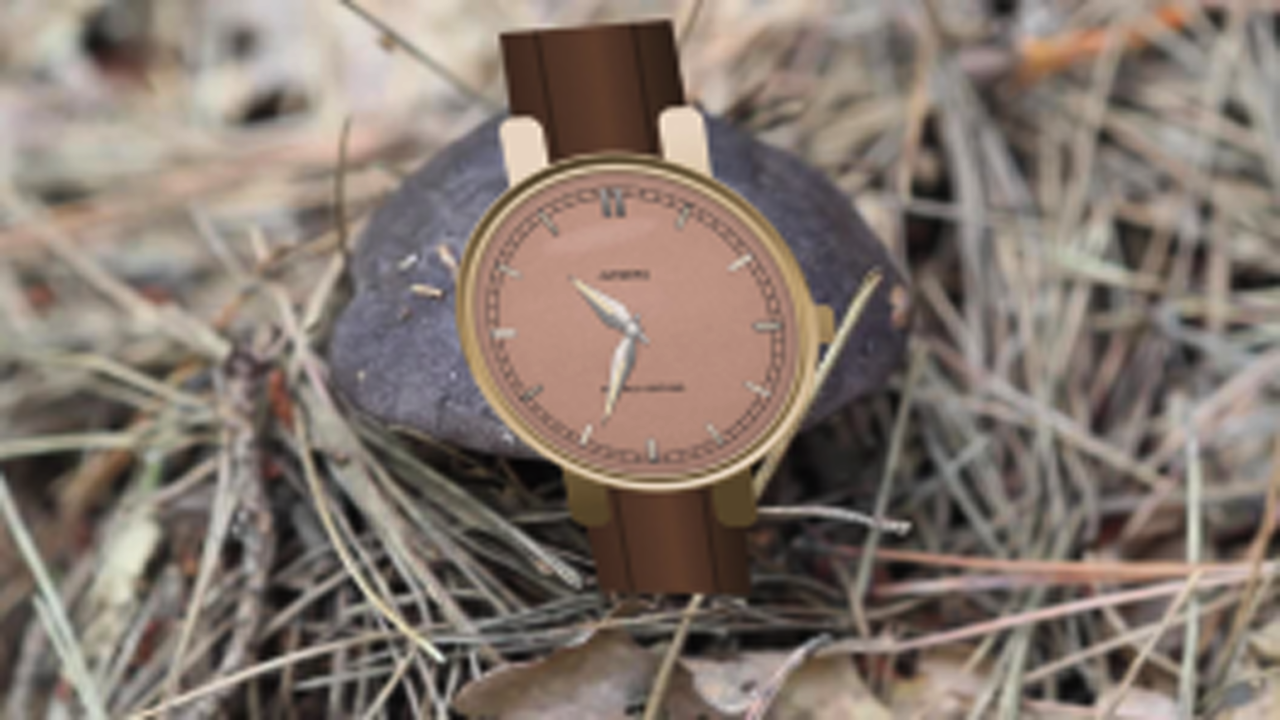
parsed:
10:34
